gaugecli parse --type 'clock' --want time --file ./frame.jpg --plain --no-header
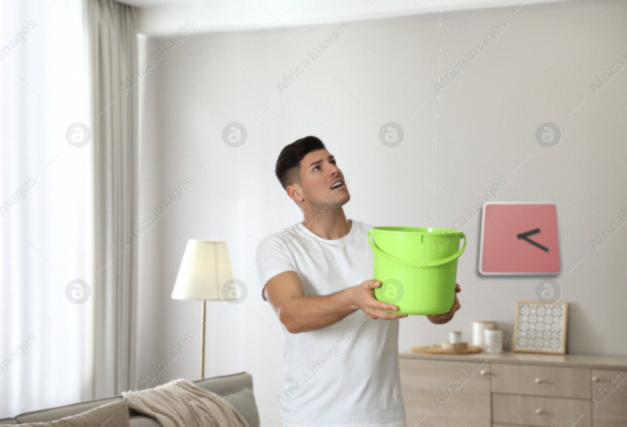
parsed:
2:20
